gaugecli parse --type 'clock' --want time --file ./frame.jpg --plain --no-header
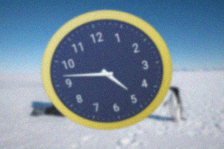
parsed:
4:47
